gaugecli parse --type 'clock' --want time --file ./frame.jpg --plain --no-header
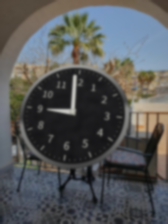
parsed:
8:59
